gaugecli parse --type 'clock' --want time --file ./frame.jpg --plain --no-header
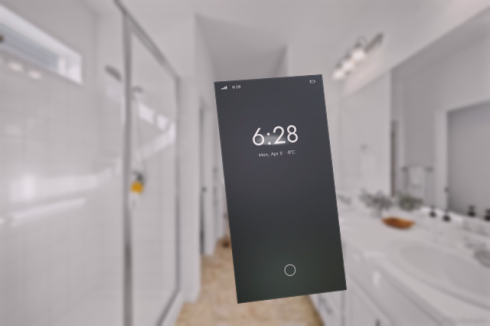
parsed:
6:28
